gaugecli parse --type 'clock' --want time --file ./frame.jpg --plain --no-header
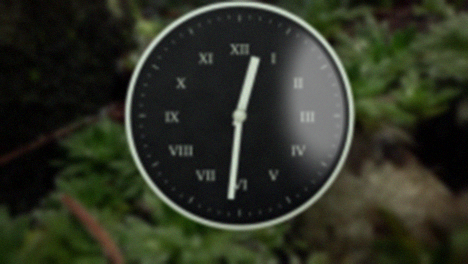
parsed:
12:31
